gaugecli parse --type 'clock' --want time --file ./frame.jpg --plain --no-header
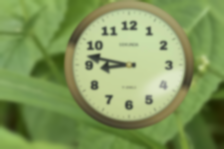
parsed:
8:47
